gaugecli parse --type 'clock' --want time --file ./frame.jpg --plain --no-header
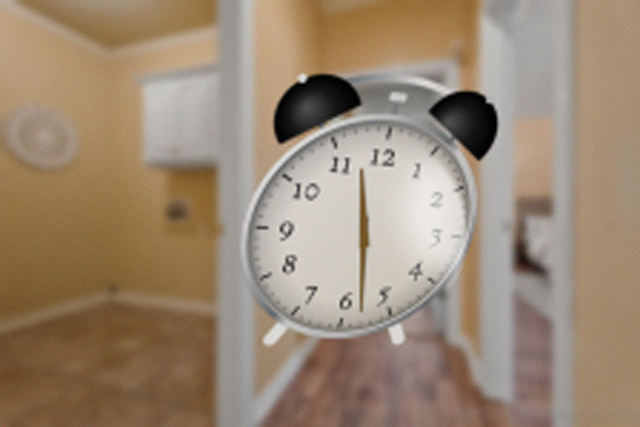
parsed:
11:28
